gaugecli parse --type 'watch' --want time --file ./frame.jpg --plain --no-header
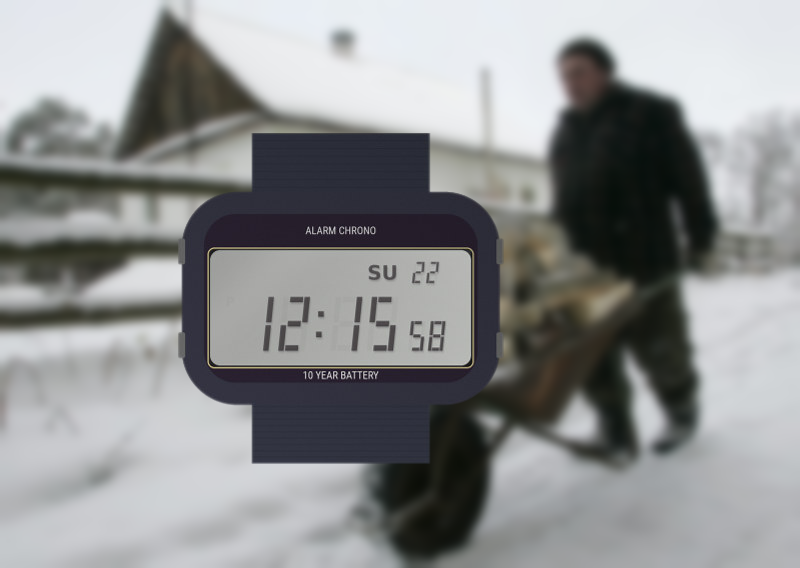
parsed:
12:15:58
